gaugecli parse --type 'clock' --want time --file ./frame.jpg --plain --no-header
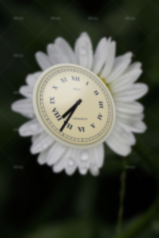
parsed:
7:36
